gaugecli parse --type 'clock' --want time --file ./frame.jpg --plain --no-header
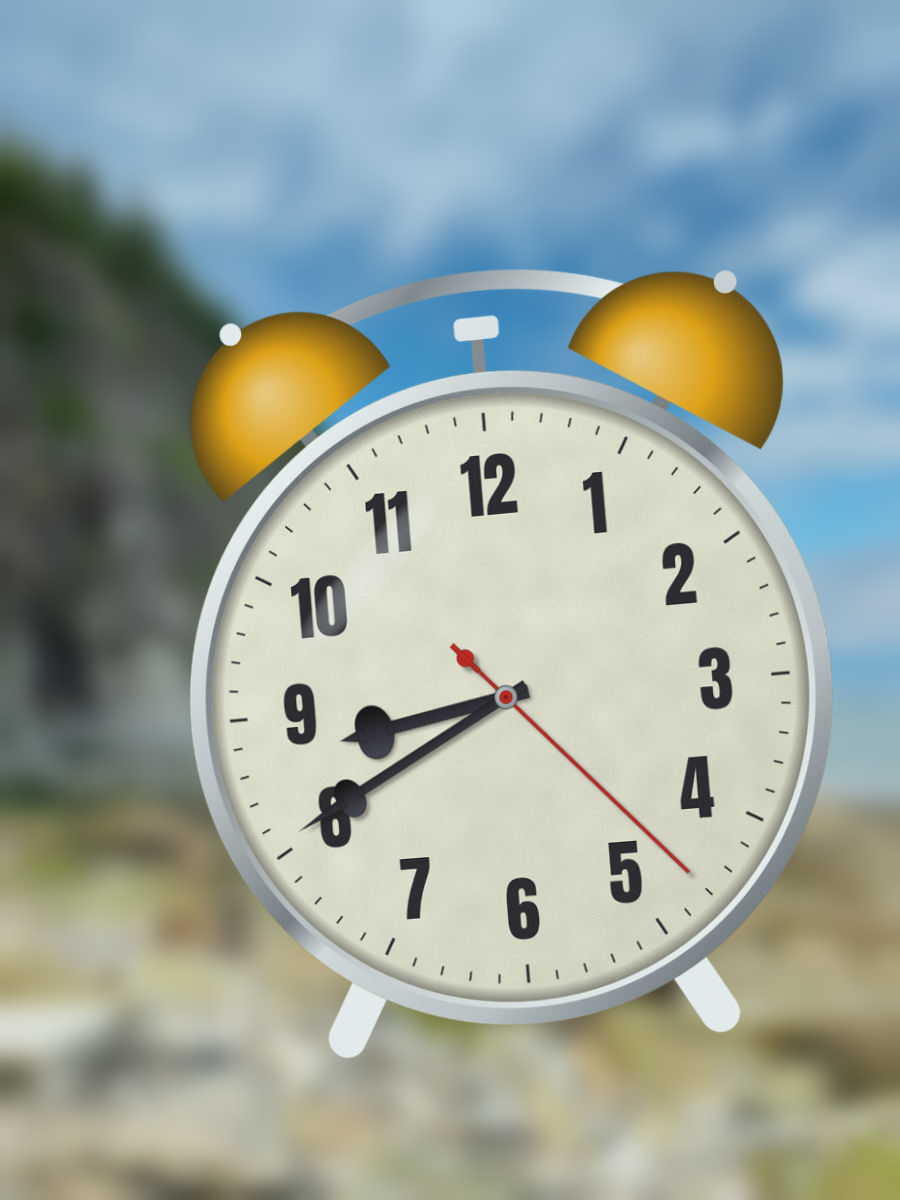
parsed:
8:40:23
